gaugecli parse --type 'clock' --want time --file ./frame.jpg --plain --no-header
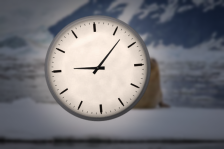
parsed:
9:07
